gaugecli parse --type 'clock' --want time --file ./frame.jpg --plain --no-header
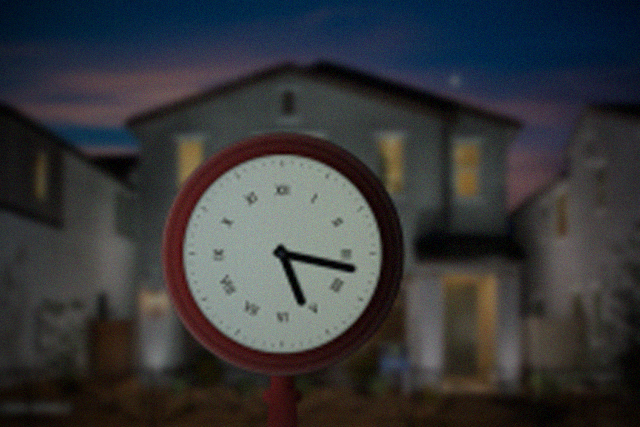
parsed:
5:17
